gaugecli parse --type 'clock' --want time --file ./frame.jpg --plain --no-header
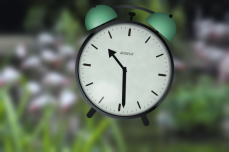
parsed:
10:29
